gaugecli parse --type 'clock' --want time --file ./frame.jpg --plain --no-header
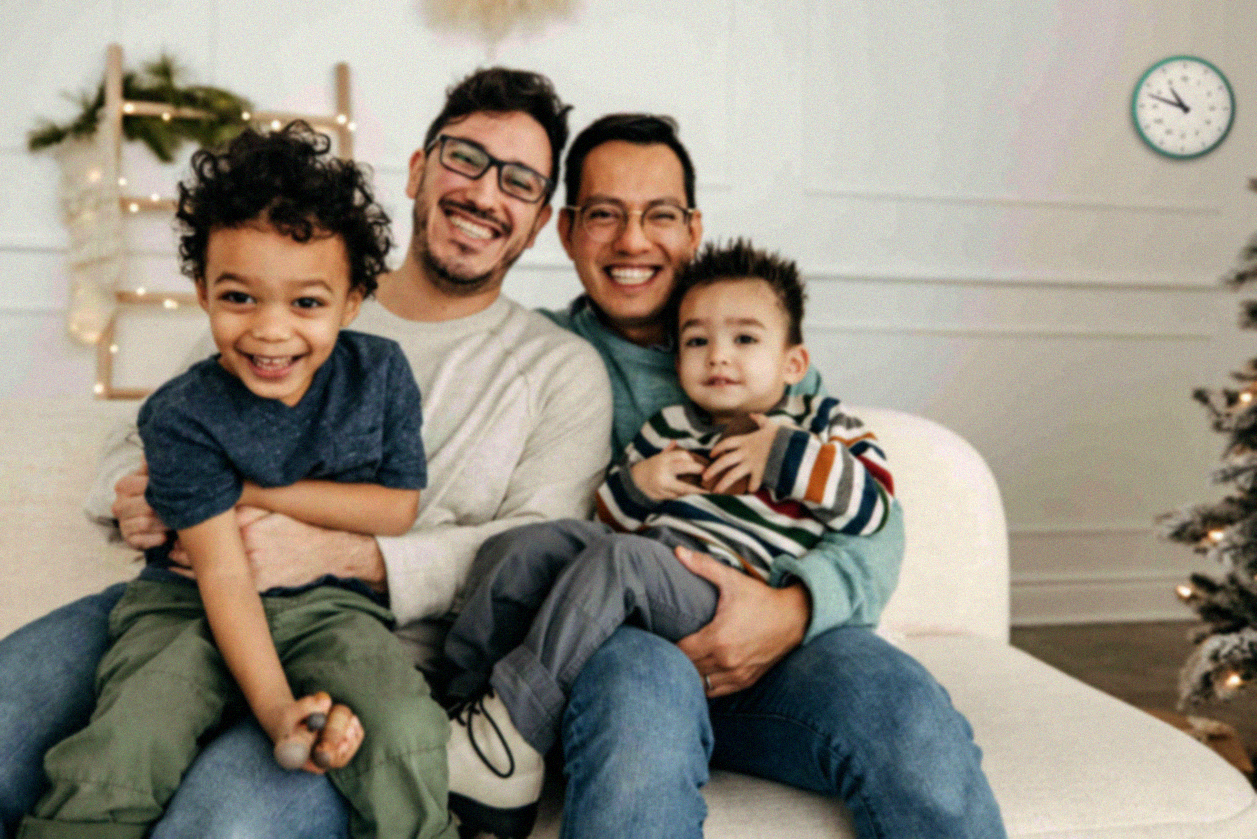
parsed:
10:48
